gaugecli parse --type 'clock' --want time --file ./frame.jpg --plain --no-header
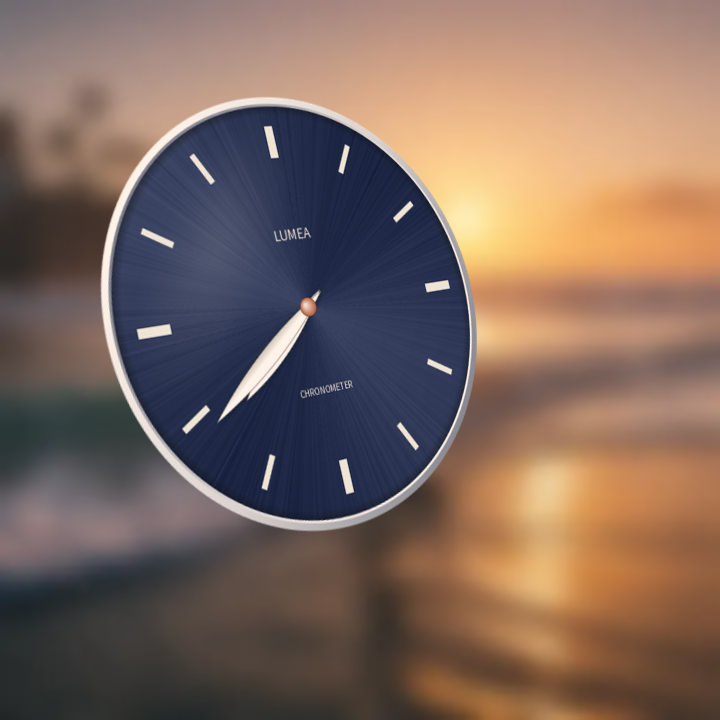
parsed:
7:39
